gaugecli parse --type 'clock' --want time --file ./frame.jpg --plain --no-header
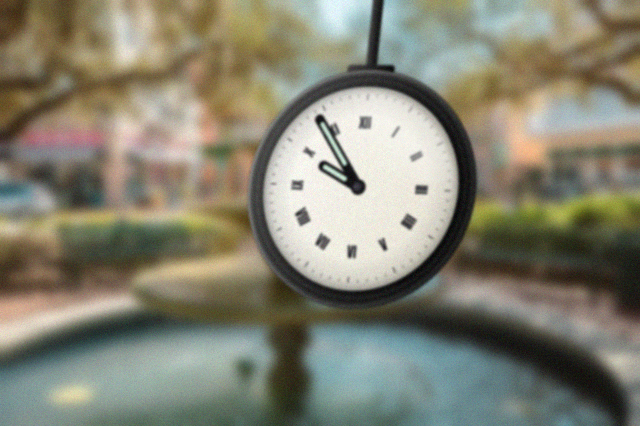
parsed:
9:54
